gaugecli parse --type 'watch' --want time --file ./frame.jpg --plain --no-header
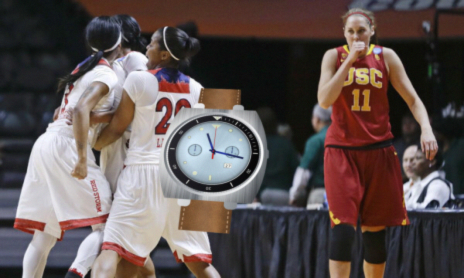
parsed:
11:17
